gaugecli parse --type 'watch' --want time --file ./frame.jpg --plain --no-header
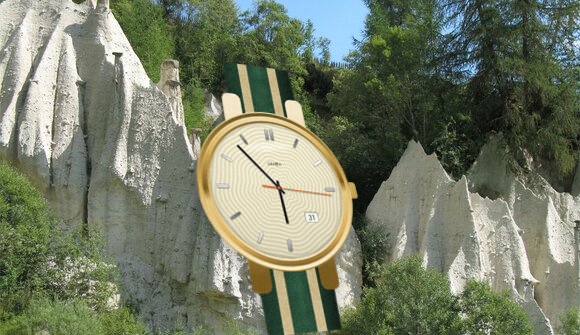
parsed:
5:53:16
